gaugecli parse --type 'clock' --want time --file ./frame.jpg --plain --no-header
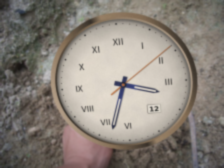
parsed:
3:33:09
